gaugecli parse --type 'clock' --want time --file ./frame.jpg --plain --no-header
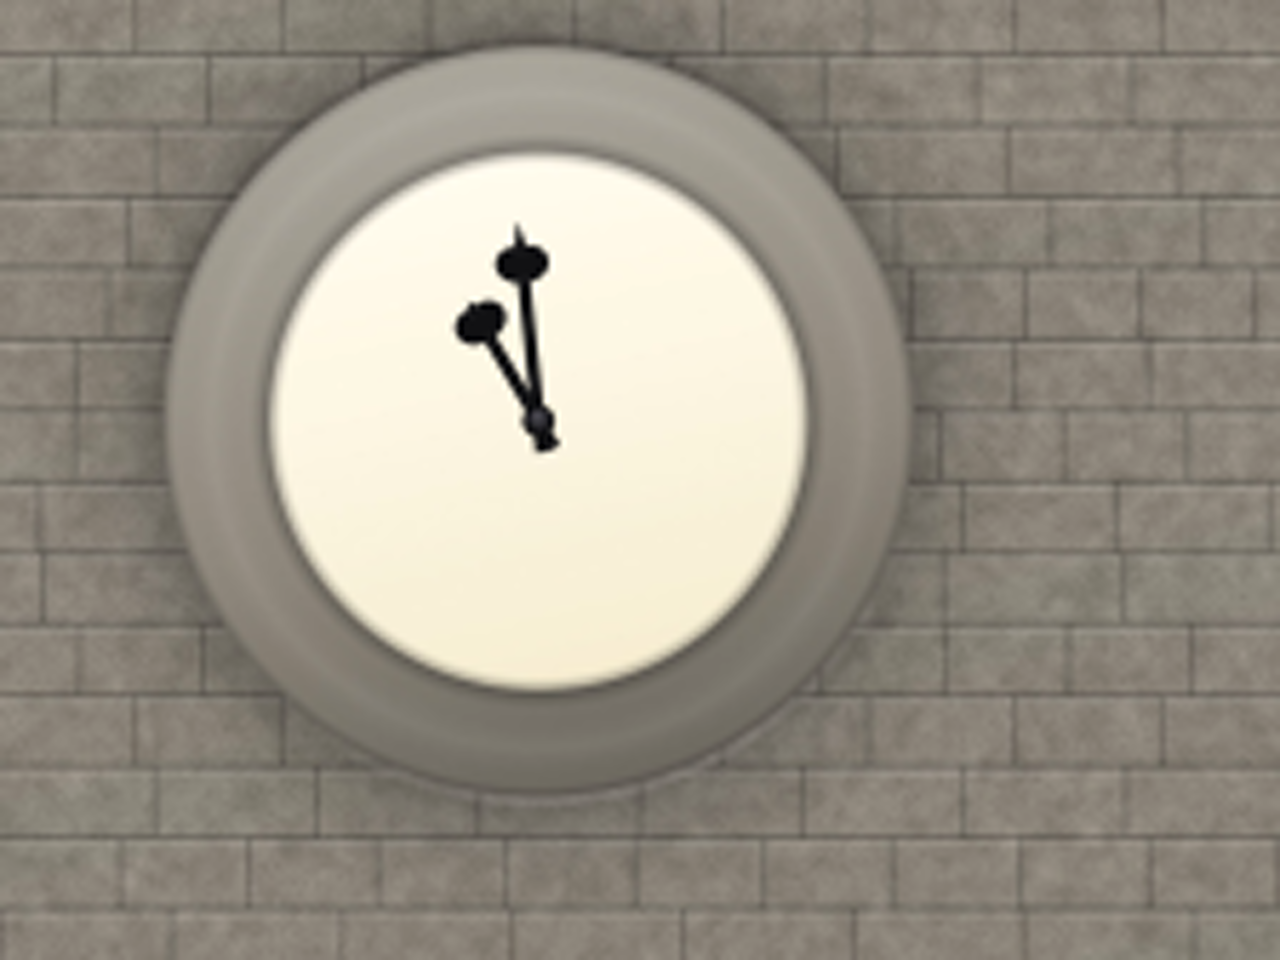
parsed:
10:59
